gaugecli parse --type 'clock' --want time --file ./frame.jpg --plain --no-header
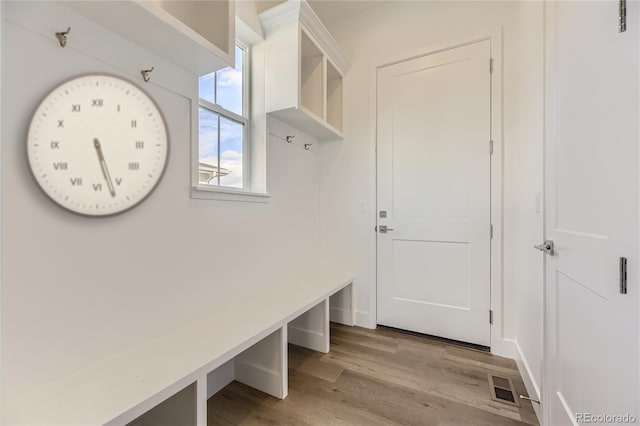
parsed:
5:27
